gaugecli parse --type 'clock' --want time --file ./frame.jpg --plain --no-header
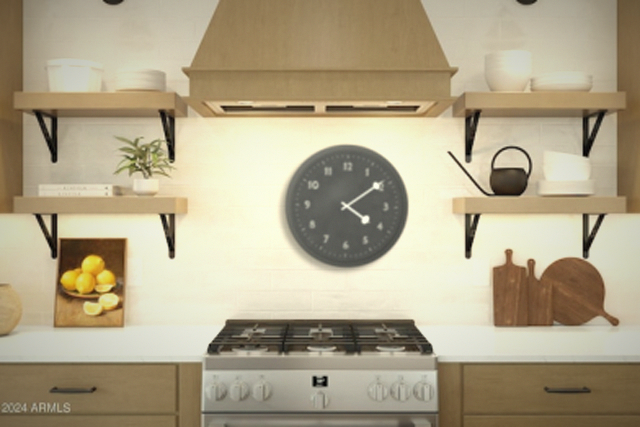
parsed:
4:09
